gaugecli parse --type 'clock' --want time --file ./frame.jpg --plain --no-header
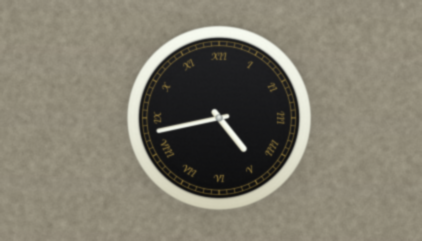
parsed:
4:43
